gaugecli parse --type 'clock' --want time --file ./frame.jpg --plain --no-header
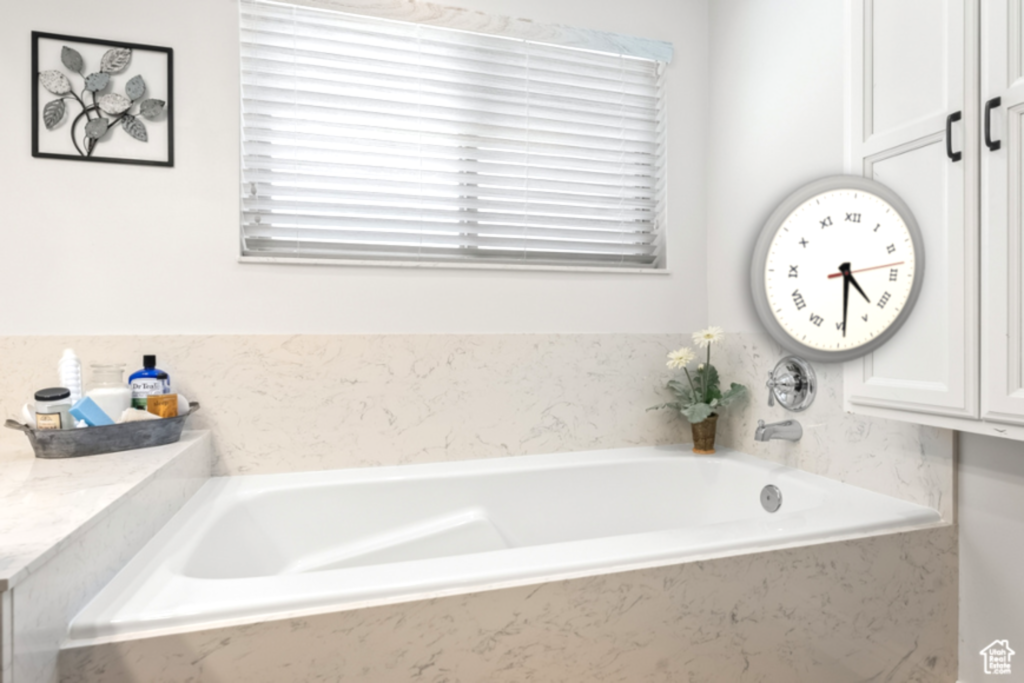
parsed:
4:29:13
